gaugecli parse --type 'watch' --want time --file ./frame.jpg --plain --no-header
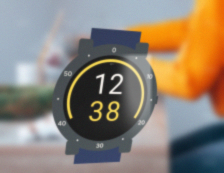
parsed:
12:38
